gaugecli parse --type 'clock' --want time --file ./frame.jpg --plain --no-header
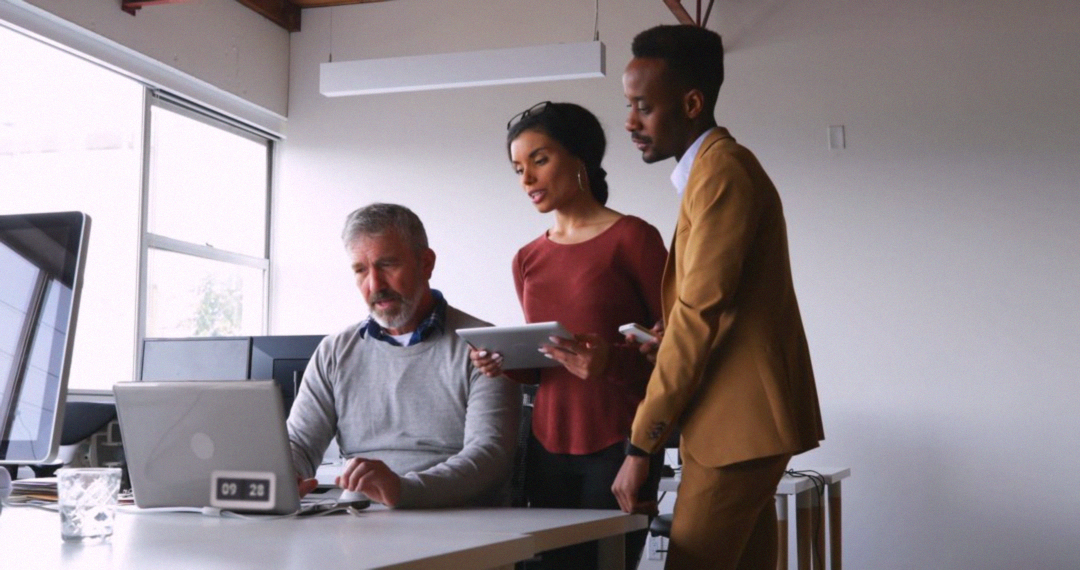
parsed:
9:28
